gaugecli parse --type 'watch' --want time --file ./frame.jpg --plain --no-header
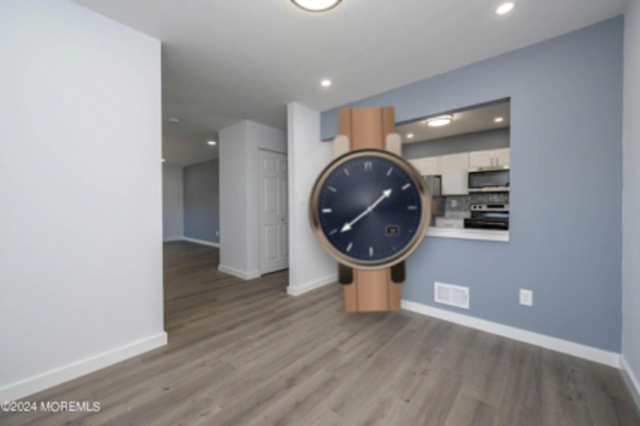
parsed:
1:39
